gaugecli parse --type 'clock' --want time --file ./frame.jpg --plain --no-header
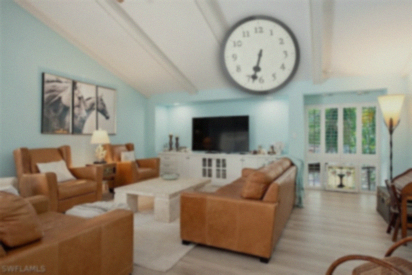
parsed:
6:33
